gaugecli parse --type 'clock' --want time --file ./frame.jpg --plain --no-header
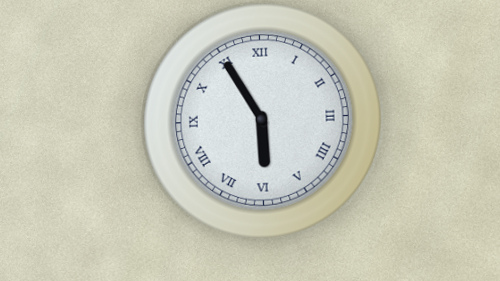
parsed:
5:55
